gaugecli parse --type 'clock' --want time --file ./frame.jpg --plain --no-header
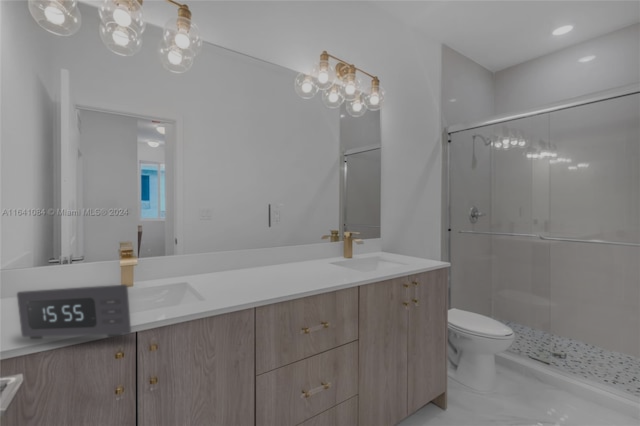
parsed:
15:55
